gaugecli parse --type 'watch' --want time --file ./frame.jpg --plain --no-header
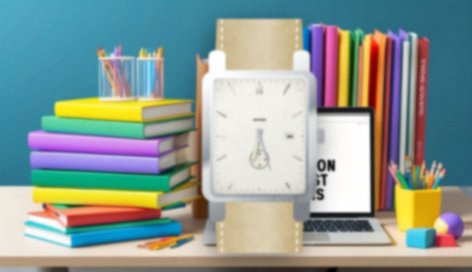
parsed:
6:27
